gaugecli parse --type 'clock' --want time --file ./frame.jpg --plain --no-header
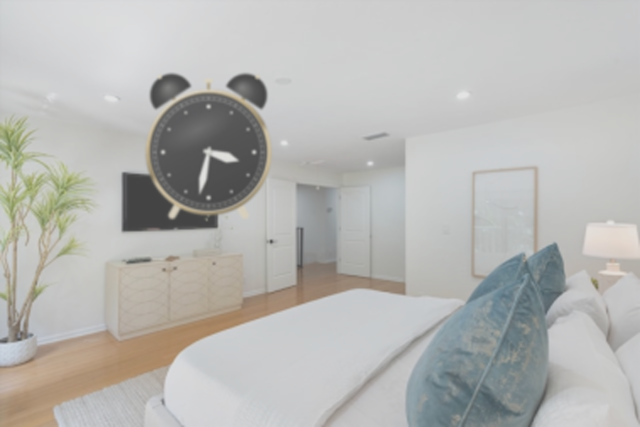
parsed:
3:32
